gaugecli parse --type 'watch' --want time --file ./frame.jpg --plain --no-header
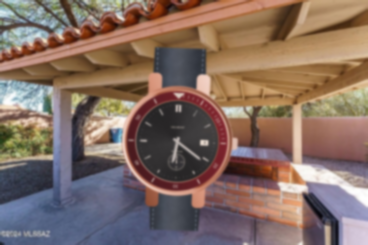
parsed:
6:21
